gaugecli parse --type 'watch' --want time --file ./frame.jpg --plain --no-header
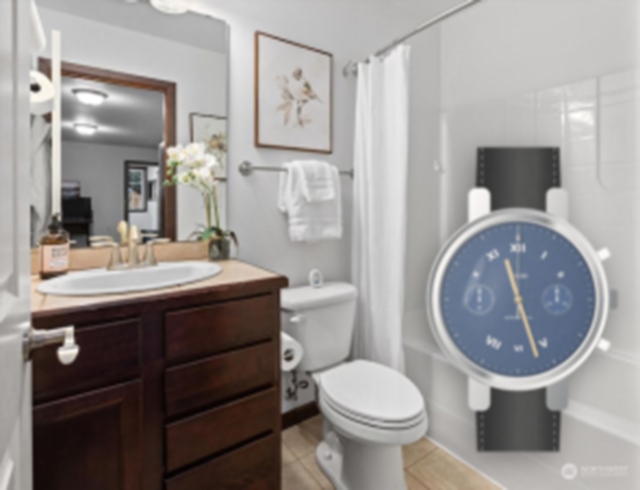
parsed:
11:27
